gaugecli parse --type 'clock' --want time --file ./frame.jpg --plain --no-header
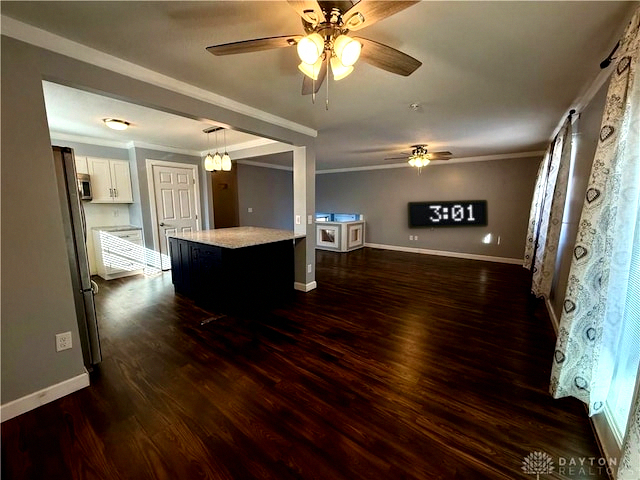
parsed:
3:01
